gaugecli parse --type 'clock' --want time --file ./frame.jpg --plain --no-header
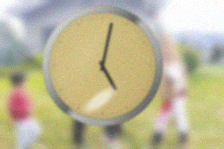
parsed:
5:02
